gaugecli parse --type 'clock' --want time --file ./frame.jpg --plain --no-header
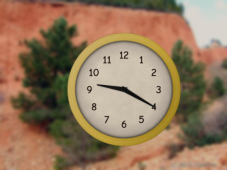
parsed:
9:20
